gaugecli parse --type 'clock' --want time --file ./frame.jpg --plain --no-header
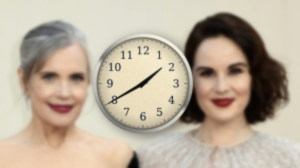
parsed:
1:40
